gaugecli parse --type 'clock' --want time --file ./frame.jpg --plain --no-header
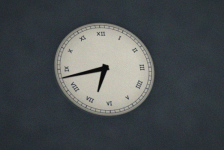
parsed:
6:43
